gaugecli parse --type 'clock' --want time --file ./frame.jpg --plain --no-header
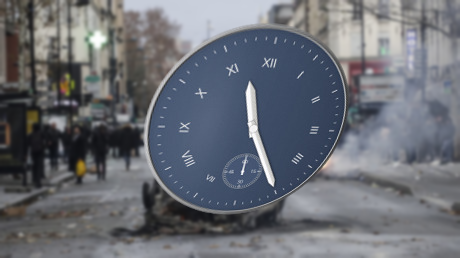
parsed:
11:25
